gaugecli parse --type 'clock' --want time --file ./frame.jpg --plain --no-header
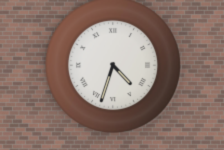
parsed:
4:33
